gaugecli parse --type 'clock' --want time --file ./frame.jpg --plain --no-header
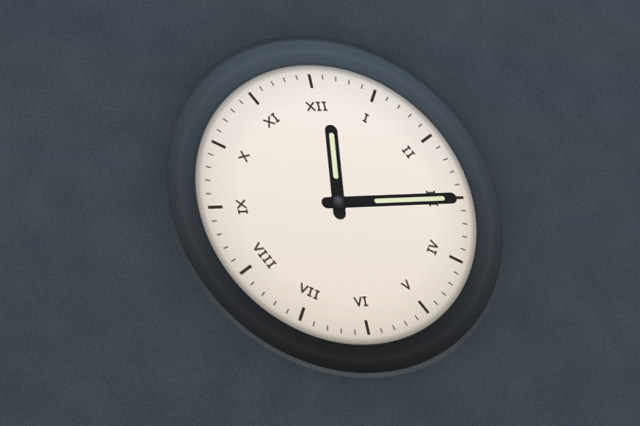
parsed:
12:15
